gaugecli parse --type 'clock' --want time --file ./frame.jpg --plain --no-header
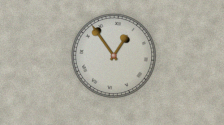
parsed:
12:53
